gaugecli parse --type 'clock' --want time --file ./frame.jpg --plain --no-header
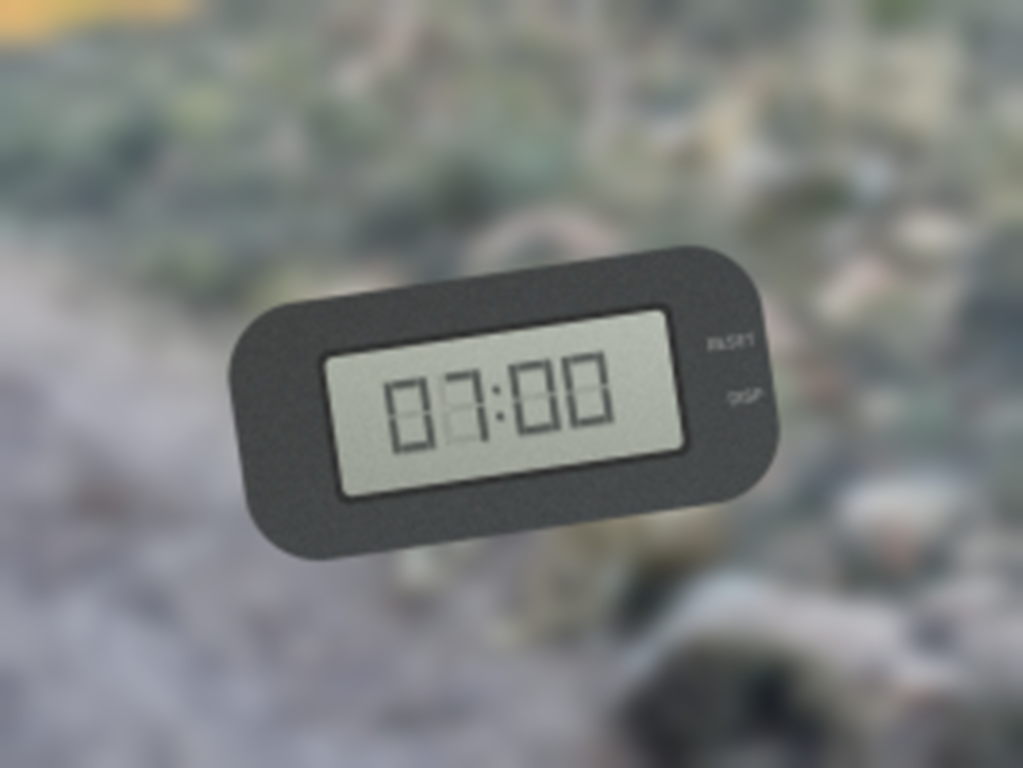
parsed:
7:00
